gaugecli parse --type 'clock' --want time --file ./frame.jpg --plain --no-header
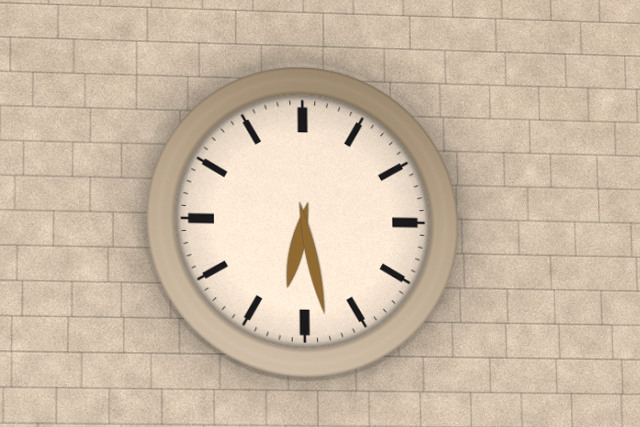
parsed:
6:28
